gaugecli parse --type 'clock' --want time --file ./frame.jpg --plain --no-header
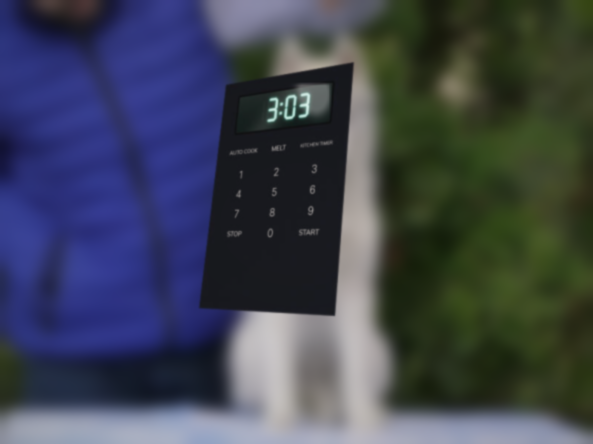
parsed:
3:03
